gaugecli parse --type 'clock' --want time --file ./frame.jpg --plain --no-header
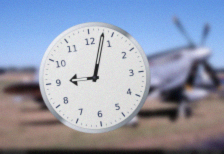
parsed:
9:03
